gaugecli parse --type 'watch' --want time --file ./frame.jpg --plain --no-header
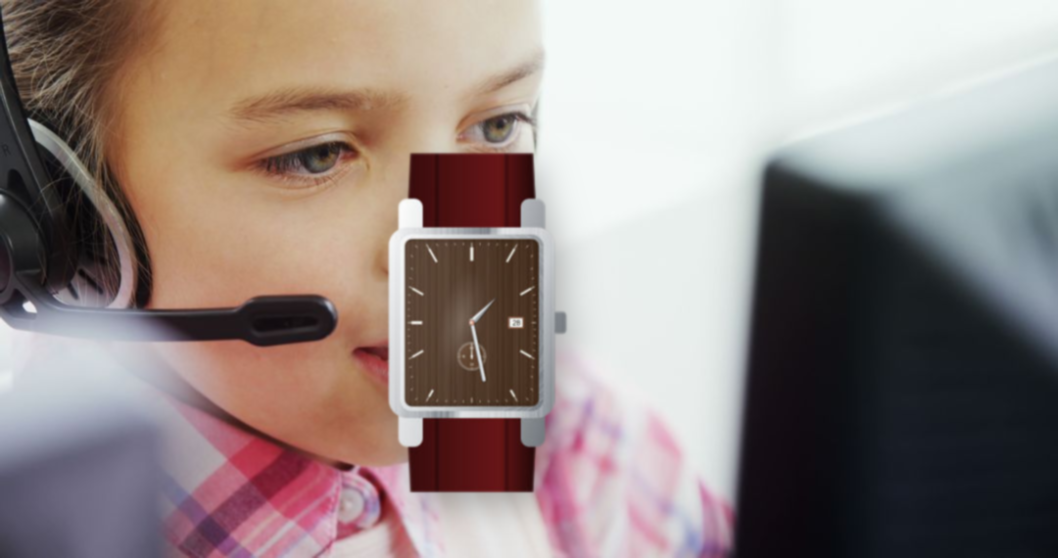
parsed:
1:28
